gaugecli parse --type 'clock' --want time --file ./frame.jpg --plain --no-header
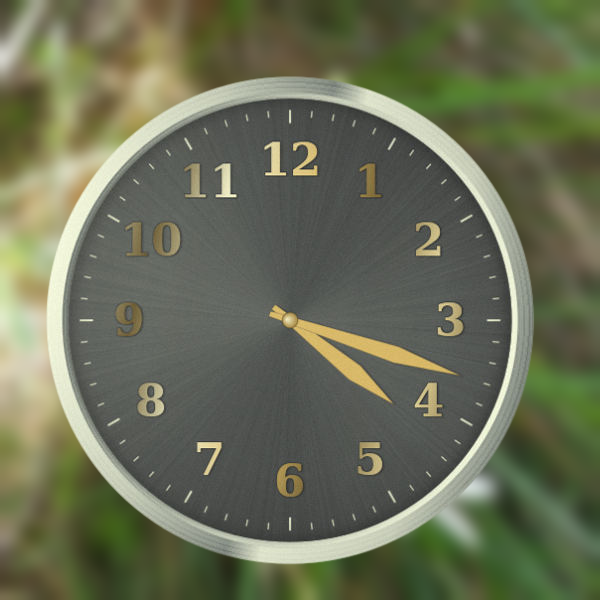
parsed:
4:18
